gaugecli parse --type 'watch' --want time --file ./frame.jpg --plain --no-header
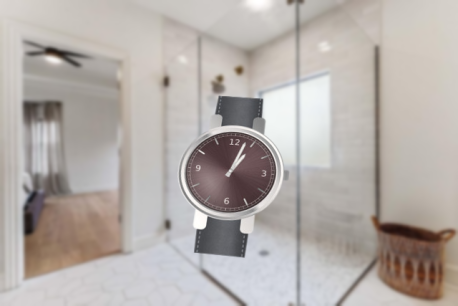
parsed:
1:03
